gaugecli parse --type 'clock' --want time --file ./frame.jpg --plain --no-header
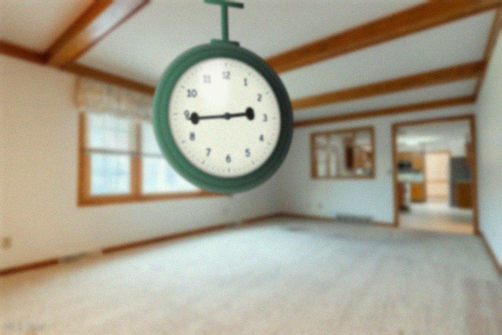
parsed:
2:44
